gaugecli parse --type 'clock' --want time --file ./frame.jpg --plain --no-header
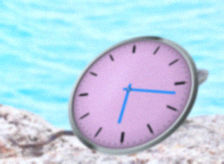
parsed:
6:17
